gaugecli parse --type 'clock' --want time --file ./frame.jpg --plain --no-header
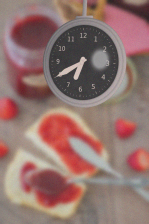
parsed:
6:40
